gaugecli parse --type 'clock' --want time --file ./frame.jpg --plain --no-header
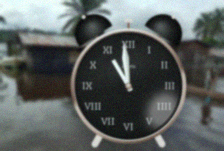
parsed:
10:59
